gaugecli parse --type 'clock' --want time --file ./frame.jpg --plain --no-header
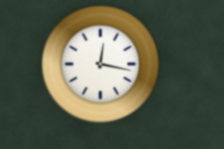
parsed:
12:17
